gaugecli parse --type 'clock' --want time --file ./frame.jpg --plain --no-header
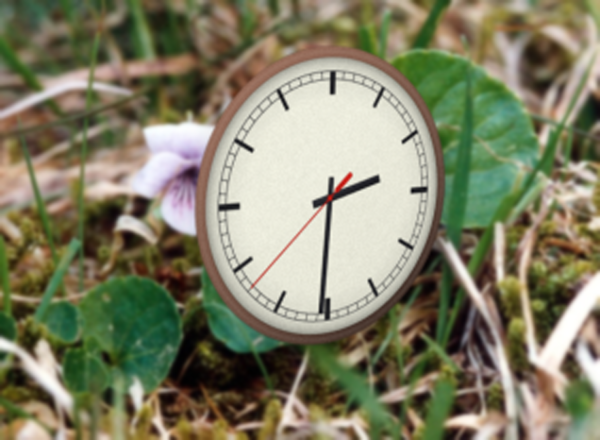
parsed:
2:30:38
